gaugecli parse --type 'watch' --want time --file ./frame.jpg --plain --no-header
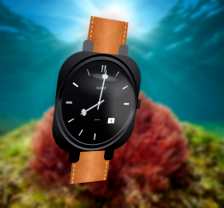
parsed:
8:01
